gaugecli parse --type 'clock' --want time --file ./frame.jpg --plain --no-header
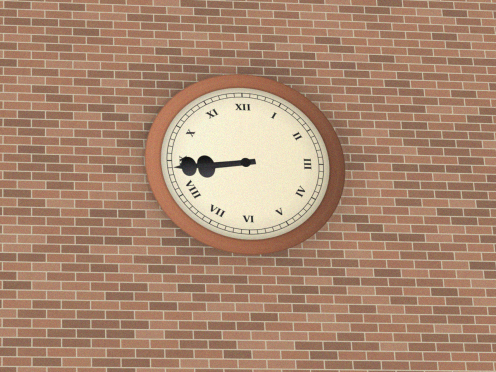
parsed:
8:44
